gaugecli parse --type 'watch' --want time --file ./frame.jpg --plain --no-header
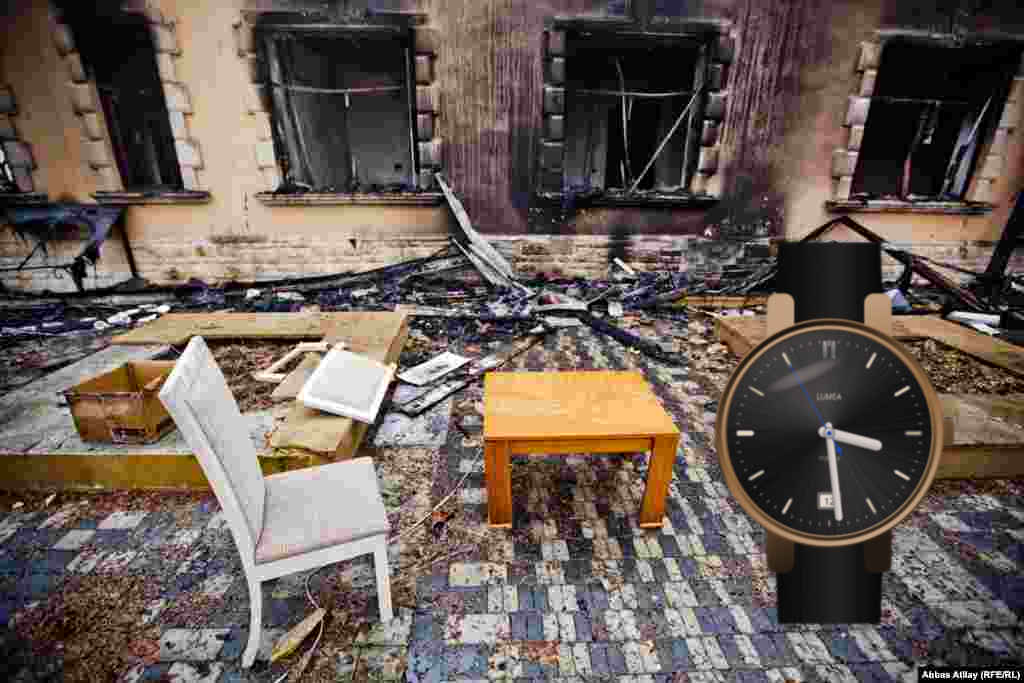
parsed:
3:28:55
